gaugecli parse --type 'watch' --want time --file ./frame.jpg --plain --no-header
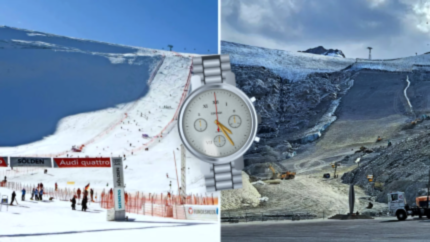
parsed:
4:25
